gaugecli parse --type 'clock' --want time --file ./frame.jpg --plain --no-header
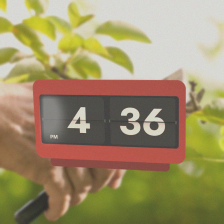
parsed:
4:36
